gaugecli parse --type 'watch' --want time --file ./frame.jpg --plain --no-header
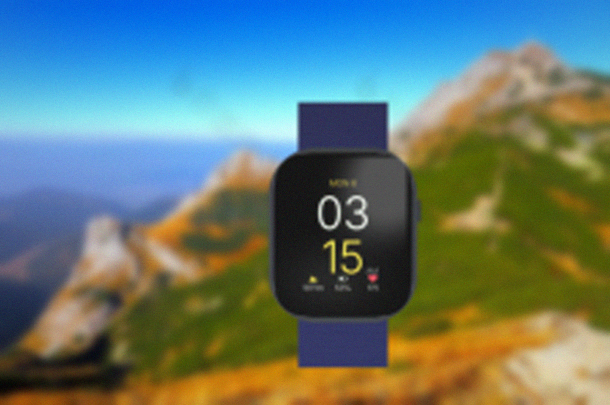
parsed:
3:15
